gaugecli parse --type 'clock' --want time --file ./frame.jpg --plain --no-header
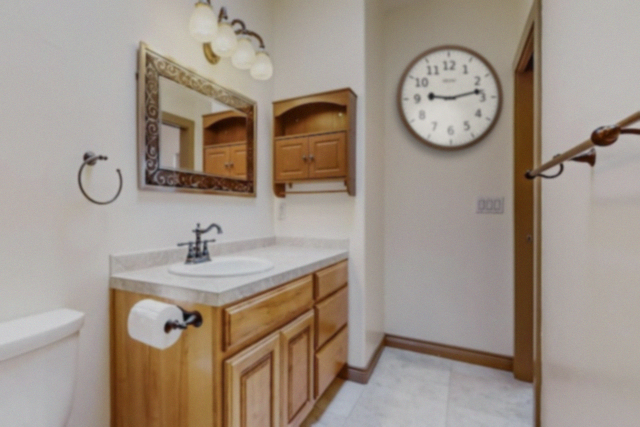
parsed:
9:13
